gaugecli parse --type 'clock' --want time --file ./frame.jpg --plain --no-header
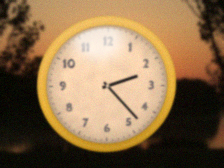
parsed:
2:23
